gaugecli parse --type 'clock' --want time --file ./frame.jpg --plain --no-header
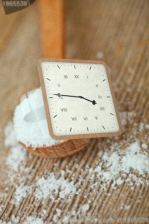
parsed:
3:46
